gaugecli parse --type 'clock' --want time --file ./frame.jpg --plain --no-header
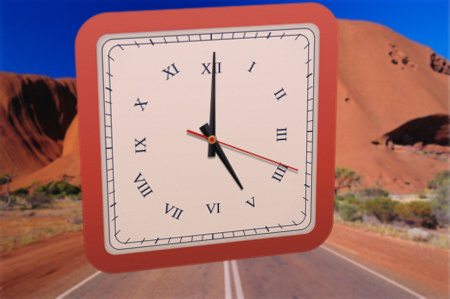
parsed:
5:00:19
